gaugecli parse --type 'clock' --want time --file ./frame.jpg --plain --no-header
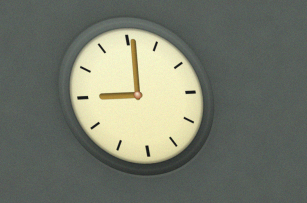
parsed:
9:01
